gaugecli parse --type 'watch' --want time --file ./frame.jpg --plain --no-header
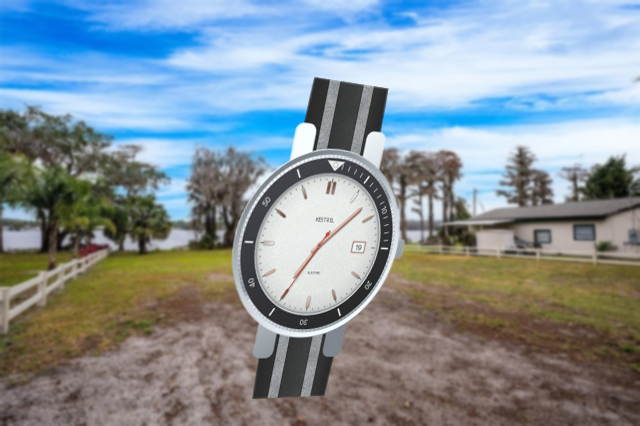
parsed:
7:07:35
